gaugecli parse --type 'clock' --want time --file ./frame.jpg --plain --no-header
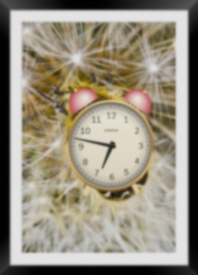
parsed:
6:47
